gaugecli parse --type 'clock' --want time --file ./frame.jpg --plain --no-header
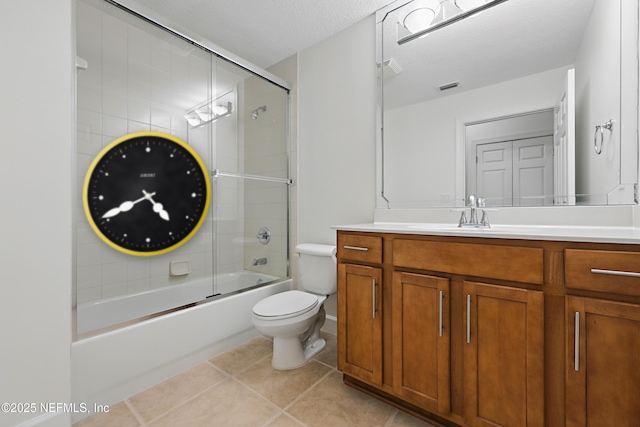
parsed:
4:41
